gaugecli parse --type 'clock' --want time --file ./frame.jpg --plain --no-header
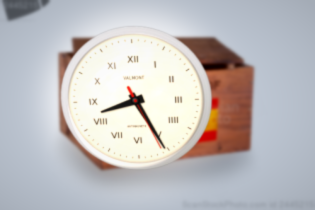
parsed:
8:25:26
